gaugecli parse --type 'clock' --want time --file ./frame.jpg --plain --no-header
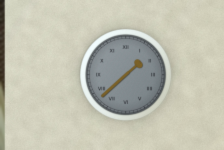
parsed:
1:38
